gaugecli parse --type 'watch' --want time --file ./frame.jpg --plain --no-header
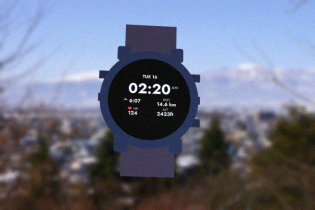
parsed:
2:20
